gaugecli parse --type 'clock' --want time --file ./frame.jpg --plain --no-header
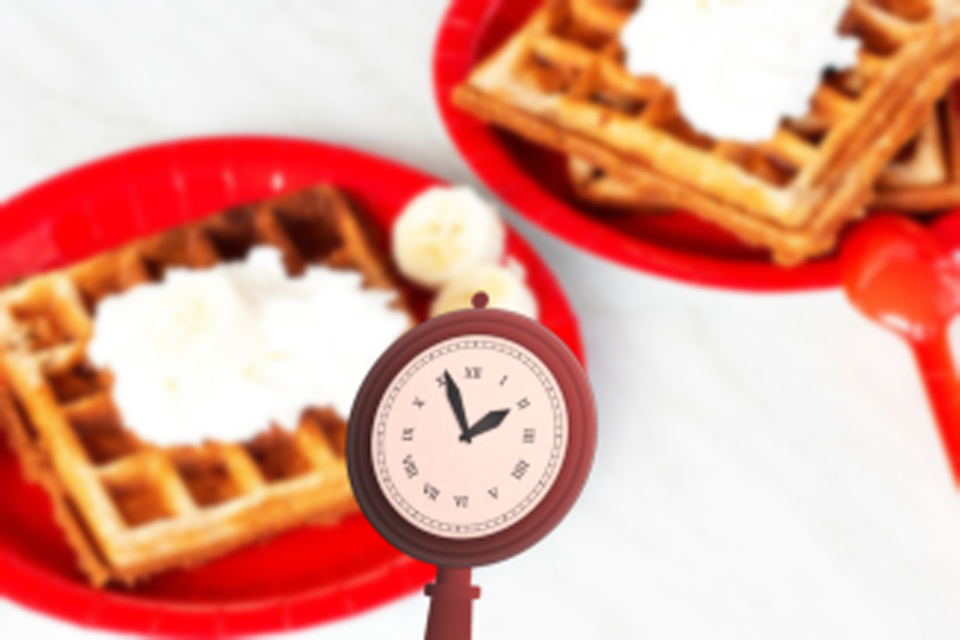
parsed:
1:56
